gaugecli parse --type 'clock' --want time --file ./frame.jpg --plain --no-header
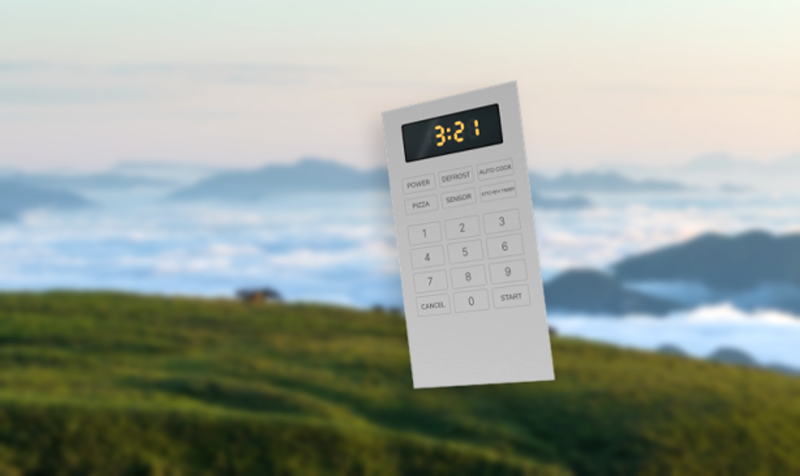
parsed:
3:21
